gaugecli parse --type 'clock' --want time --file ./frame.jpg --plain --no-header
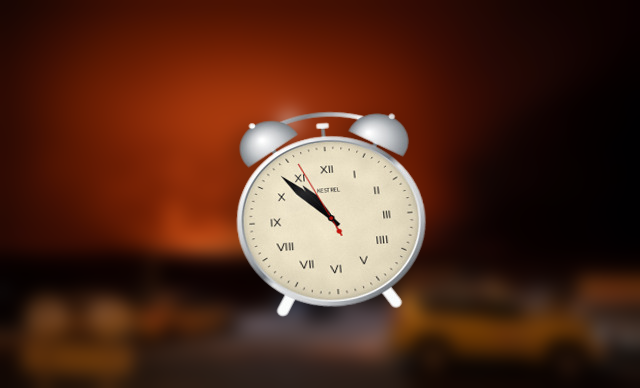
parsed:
10:52:56
